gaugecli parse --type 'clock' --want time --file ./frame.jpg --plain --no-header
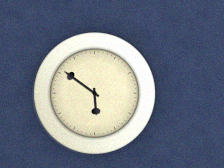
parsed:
5:51
